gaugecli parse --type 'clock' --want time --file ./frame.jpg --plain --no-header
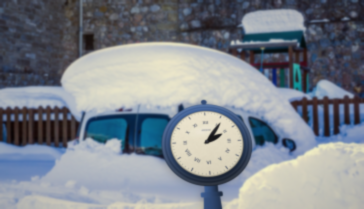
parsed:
2:06
